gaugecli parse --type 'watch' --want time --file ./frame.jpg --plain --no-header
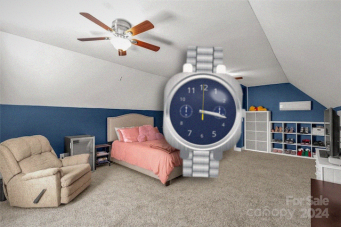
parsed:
3:17
